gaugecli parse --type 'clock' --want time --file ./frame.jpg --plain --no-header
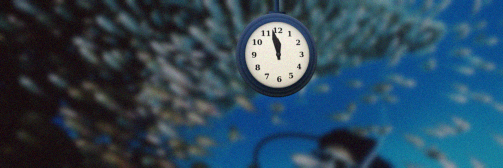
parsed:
11:58
